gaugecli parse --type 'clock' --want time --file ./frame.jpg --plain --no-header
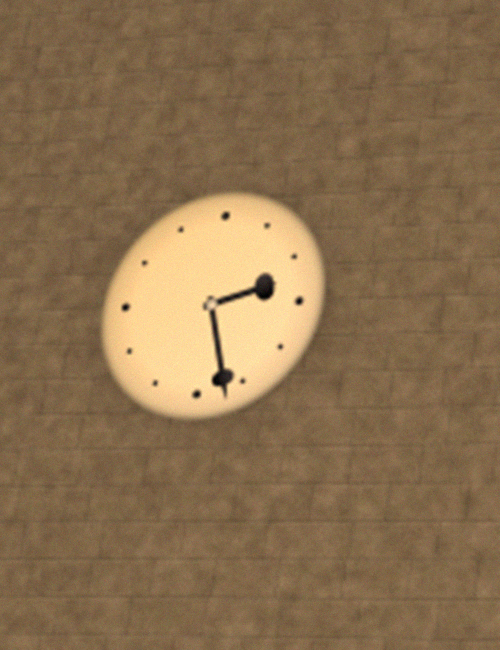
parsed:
2:27
